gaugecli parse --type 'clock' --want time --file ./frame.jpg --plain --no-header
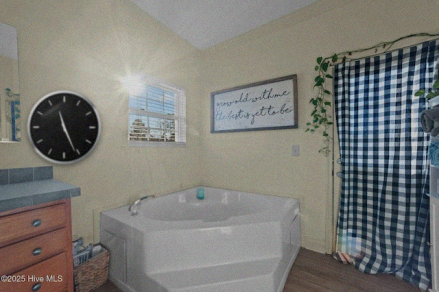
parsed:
11:26
